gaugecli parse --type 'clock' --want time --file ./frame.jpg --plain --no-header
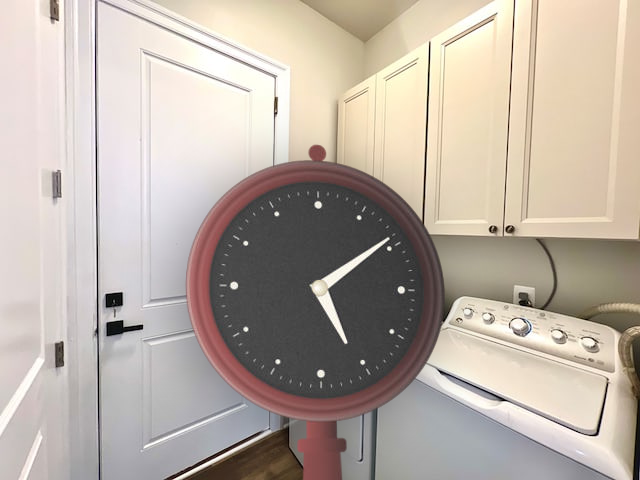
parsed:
5:09
